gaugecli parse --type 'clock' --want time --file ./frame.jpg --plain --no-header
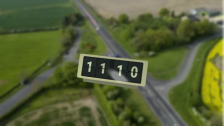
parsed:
11:10
